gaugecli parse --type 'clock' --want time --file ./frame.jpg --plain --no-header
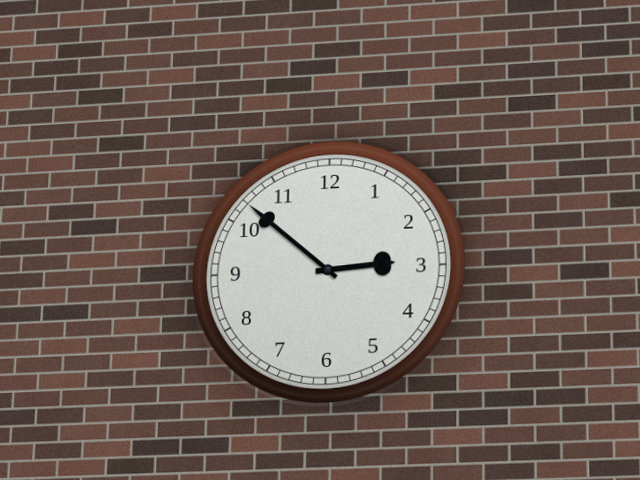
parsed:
2:52
